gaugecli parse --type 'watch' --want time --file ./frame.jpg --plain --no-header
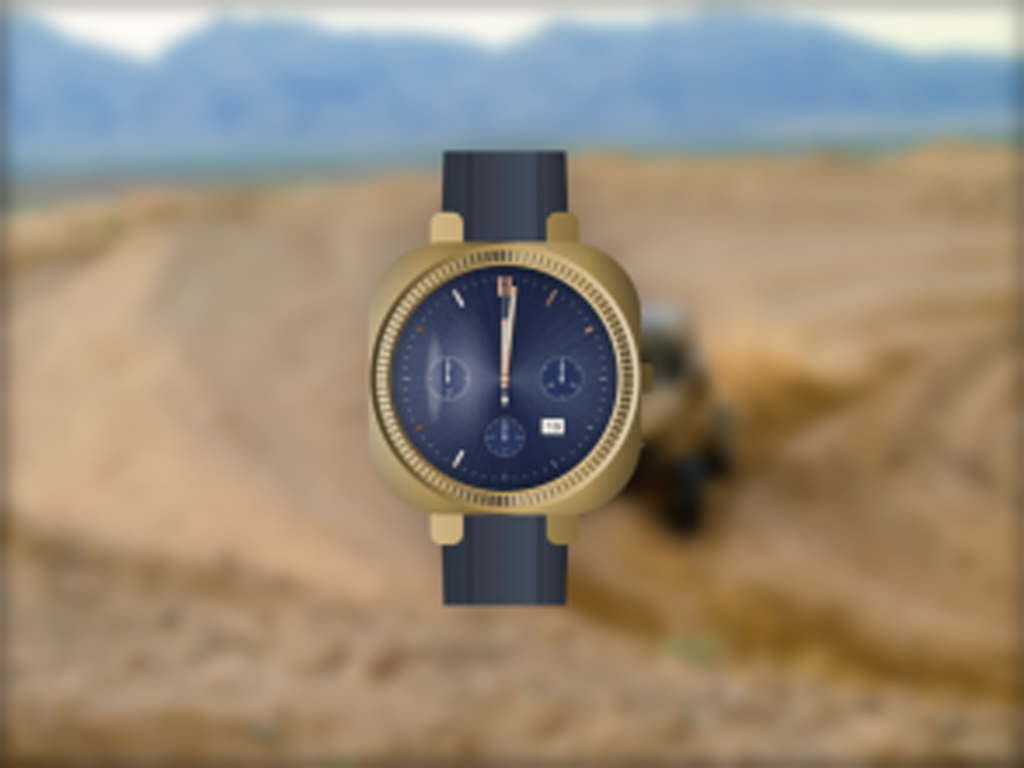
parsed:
12:01
